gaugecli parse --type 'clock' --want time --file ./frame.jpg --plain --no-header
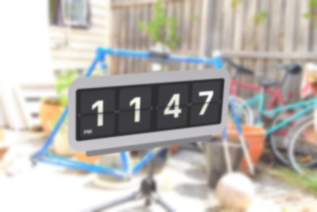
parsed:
11:47
